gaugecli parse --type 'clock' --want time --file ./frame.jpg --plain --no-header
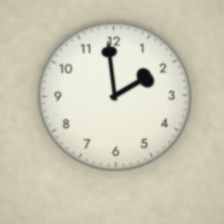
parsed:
1:59
